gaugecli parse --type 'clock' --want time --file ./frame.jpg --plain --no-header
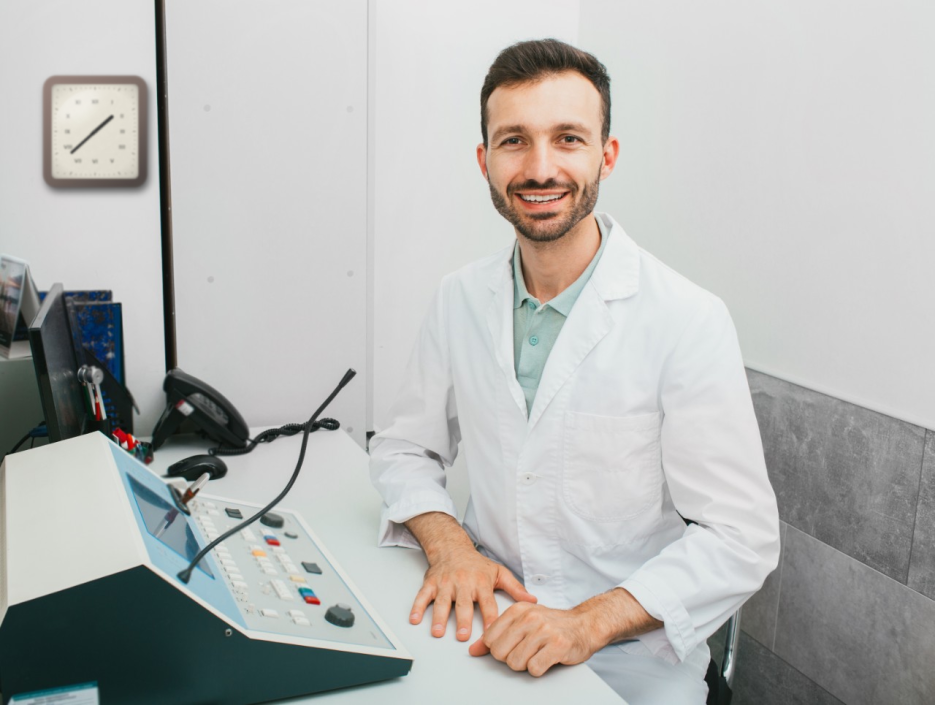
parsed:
1:38
